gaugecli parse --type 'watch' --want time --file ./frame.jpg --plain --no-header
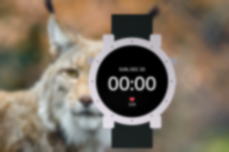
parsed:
0:00
